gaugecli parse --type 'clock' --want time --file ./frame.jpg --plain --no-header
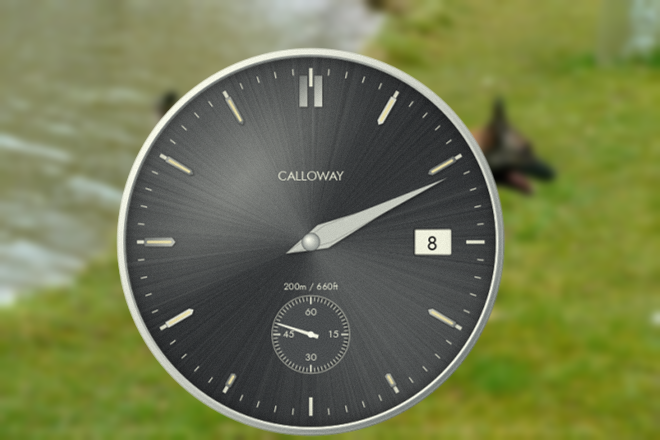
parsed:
2:10:48
